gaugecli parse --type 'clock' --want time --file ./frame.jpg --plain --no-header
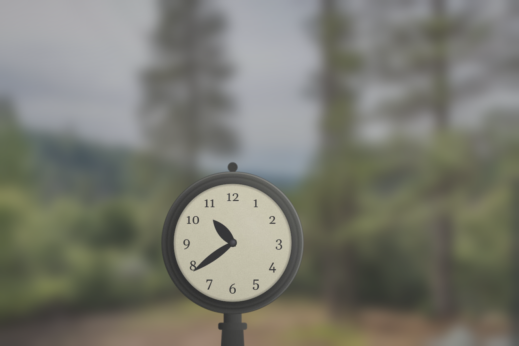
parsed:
10:39
